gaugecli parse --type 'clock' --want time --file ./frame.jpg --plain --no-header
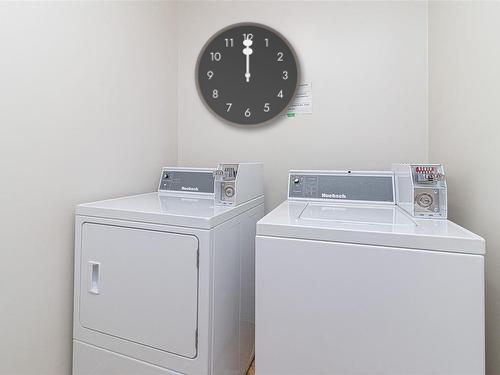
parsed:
12:00
